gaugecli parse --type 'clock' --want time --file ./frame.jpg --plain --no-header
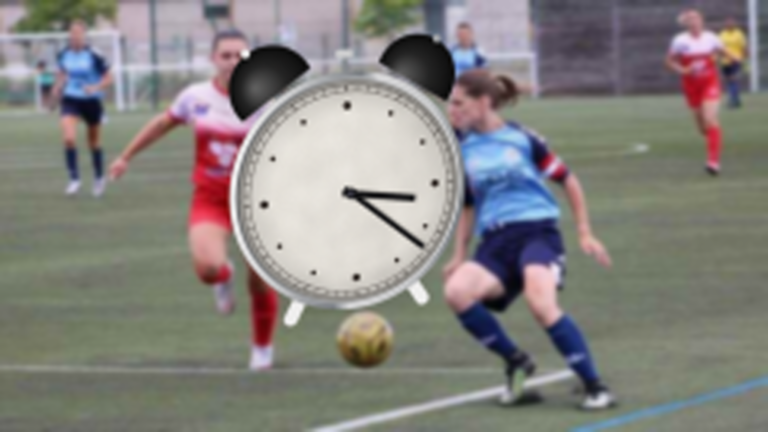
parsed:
3:22
